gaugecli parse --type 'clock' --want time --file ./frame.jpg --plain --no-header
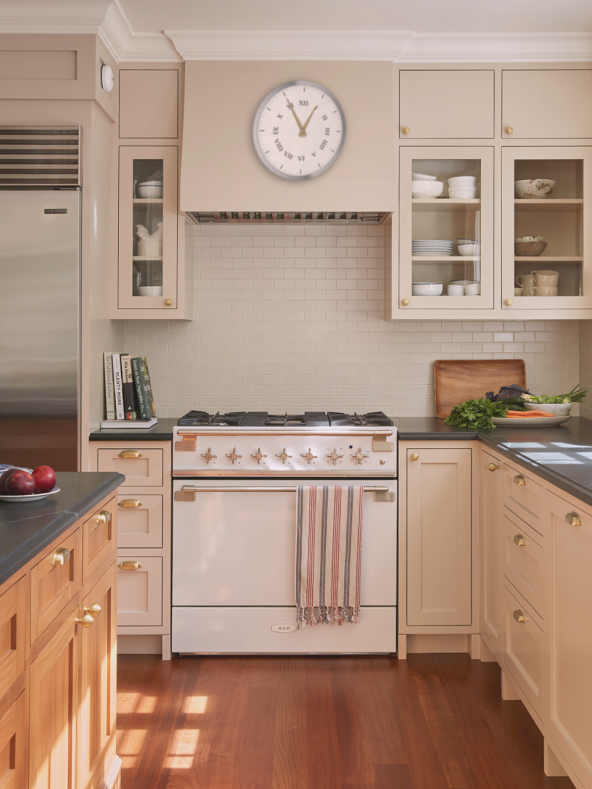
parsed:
12:55
